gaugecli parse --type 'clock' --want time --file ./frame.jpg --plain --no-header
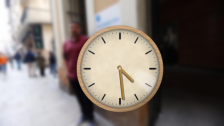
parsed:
4:29
